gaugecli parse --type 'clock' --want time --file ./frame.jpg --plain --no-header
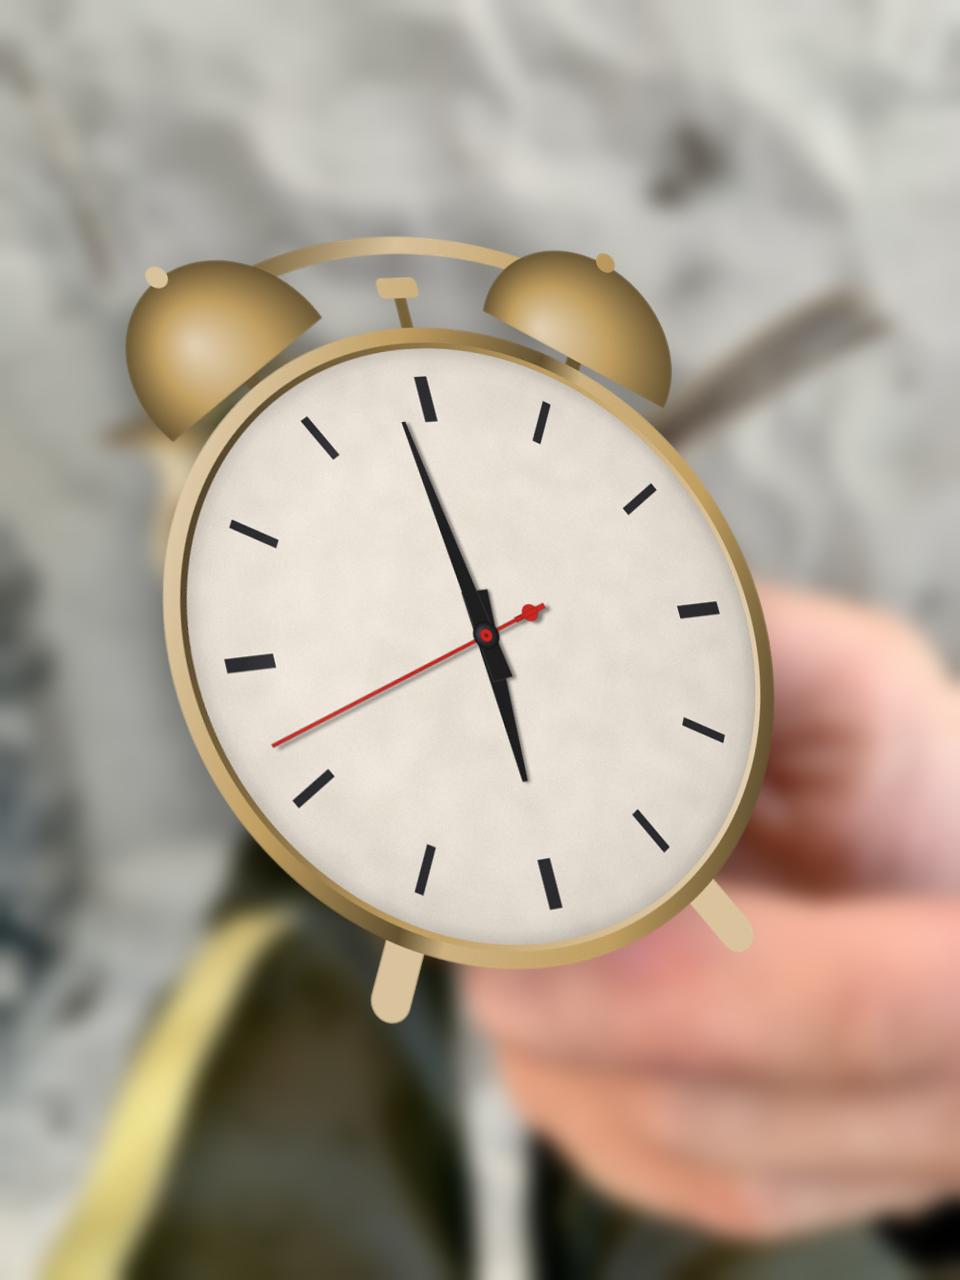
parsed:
5:58:42
